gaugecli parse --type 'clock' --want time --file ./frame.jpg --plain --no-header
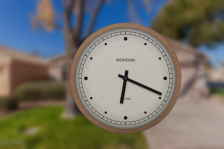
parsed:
6:19
